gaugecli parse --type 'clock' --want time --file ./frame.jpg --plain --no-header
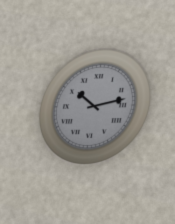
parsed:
10:13
